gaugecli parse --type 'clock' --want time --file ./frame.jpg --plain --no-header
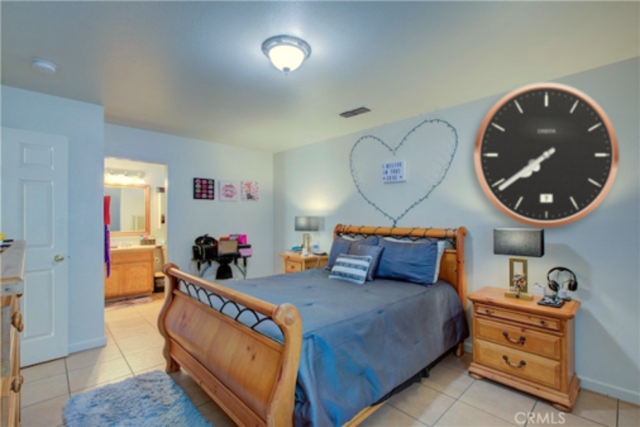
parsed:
7:39
